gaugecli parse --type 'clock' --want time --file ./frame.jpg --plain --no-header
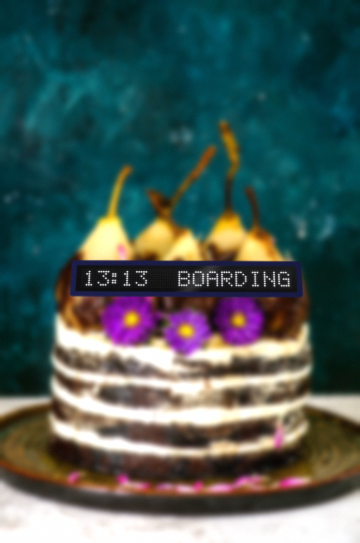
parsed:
13:13
